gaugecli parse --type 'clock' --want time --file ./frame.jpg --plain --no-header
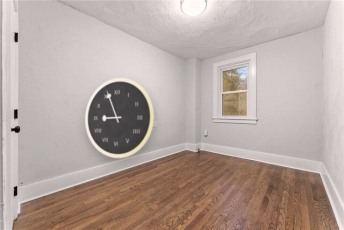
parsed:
8:56
